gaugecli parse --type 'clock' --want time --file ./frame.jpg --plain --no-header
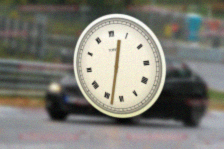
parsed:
12:33
